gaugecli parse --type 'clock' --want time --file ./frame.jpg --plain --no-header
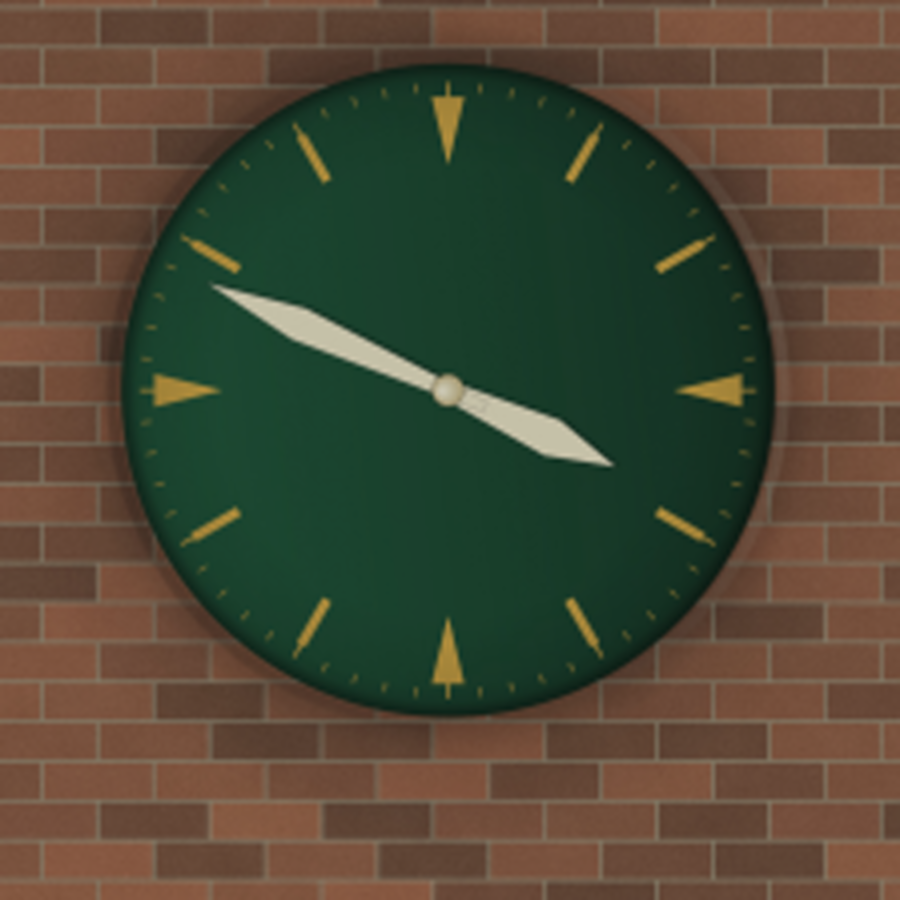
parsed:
3:49
